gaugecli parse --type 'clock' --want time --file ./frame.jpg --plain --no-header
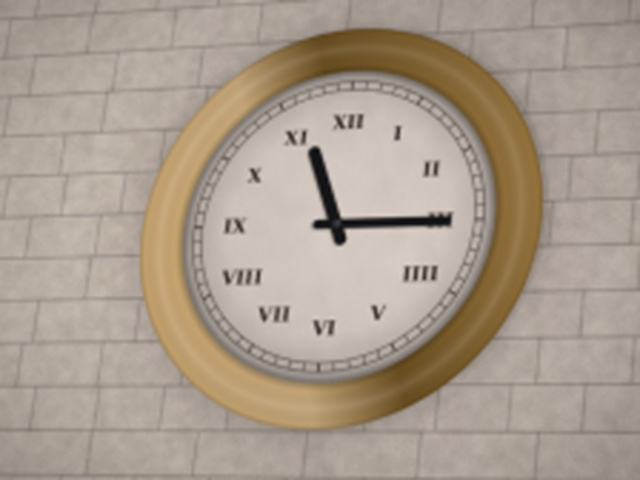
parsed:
11:15
